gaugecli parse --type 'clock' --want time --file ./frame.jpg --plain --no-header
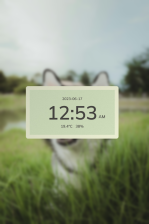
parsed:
12:53
